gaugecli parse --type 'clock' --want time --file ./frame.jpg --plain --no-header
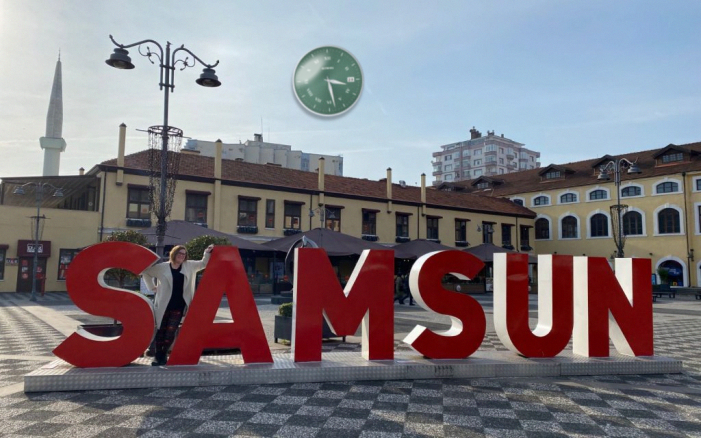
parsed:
3:28
